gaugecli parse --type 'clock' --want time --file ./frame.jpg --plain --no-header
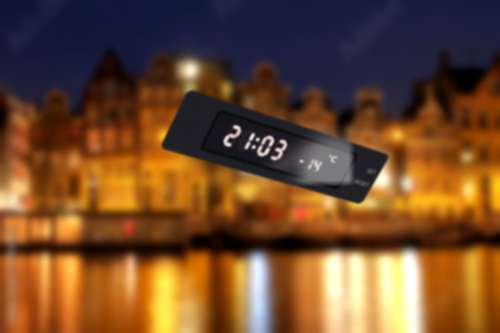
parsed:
21:03
